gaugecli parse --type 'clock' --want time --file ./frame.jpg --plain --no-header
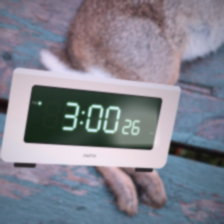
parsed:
3:00:26
